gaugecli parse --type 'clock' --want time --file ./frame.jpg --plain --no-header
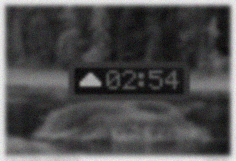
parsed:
2:54
